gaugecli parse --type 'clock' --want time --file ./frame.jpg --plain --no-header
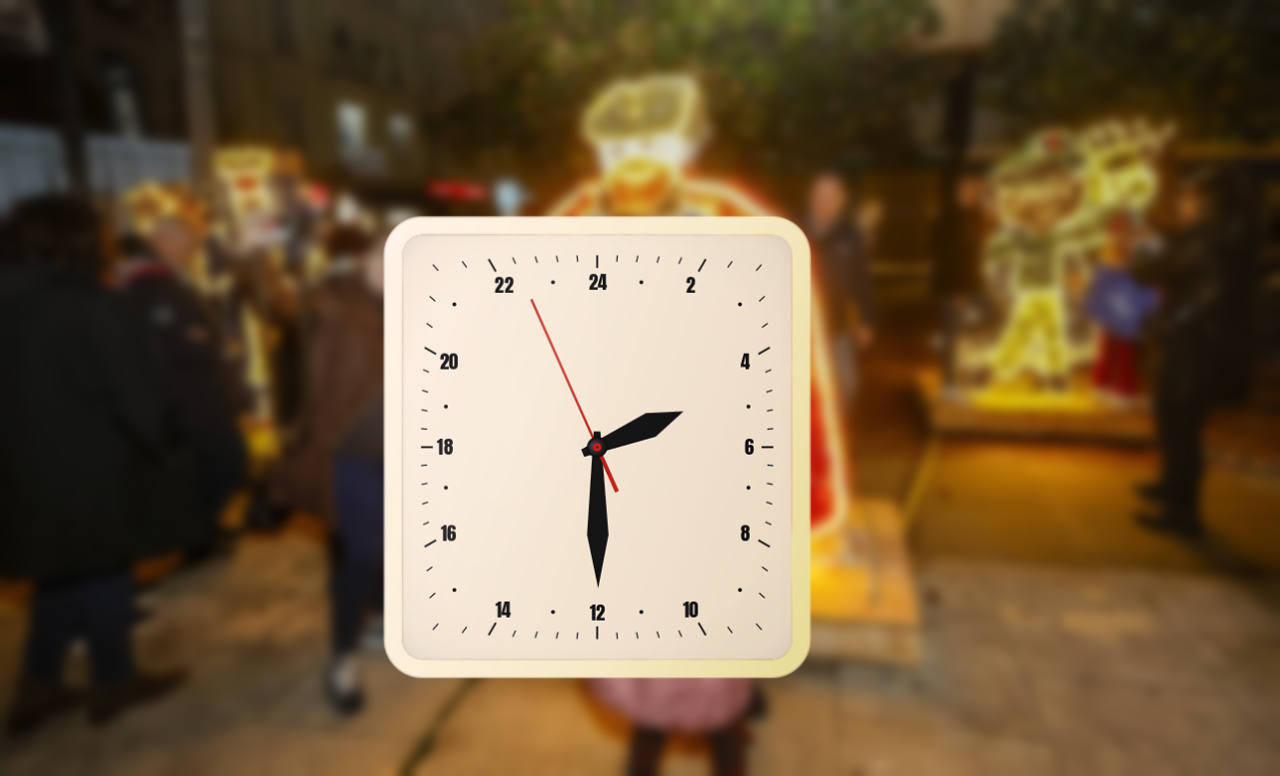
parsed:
4:29:56
